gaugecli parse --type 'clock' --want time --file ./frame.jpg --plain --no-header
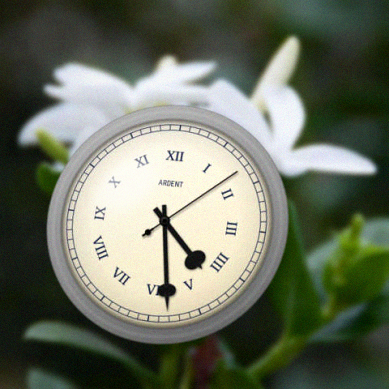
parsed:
4:28:08
